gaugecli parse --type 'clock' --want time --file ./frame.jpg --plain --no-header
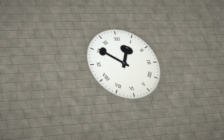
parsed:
12:51
